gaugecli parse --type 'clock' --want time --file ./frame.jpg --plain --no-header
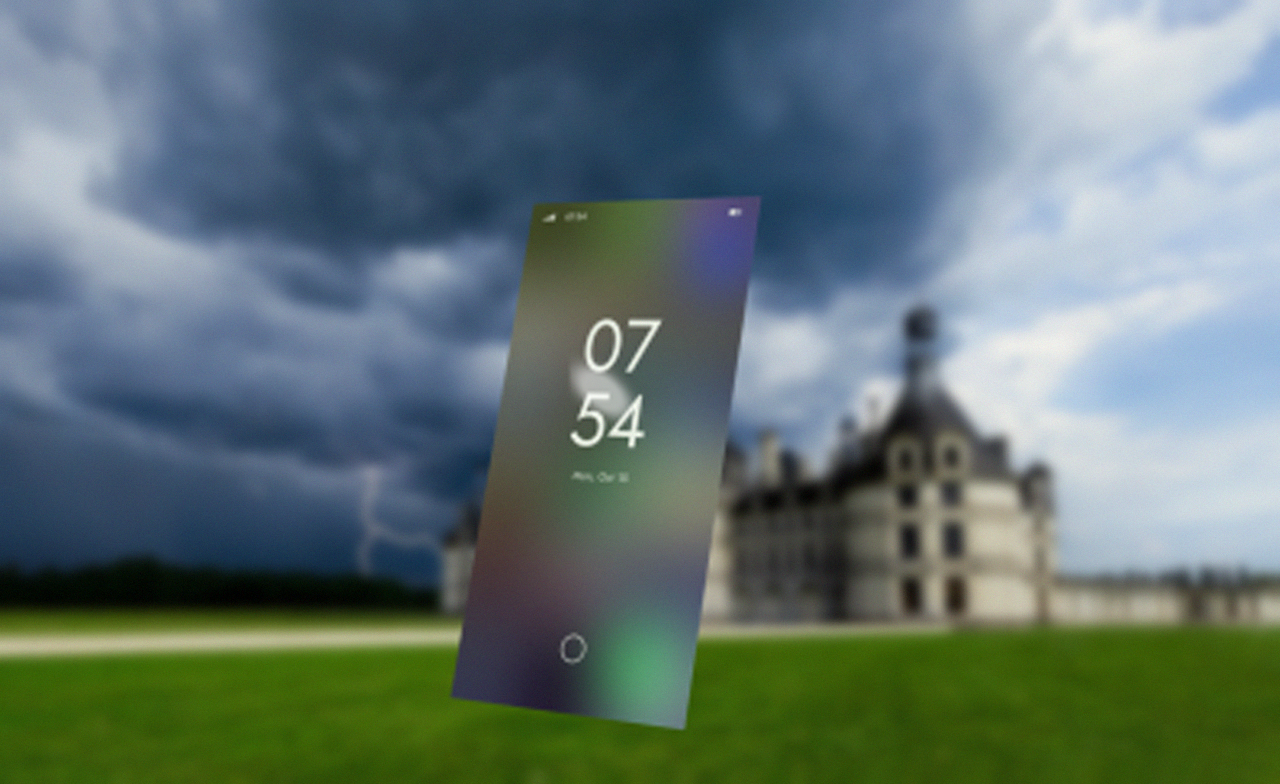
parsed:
7:54
